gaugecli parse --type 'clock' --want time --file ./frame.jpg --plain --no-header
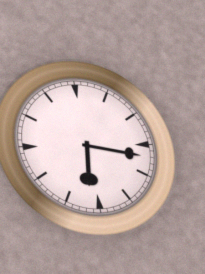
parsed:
6:17
